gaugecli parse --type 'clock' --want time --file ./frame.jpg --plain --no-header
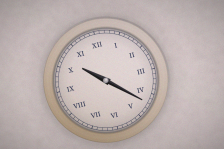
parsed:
10:22
